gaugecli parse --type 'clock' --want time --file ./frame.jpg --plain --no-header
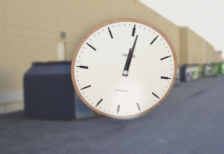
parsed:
12:01
